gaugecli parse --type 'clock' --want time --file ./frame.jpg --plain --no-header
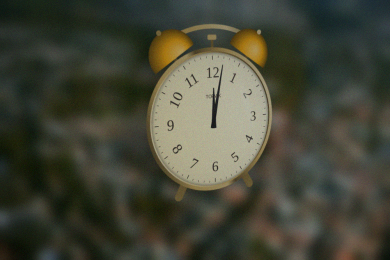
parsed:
12:02
